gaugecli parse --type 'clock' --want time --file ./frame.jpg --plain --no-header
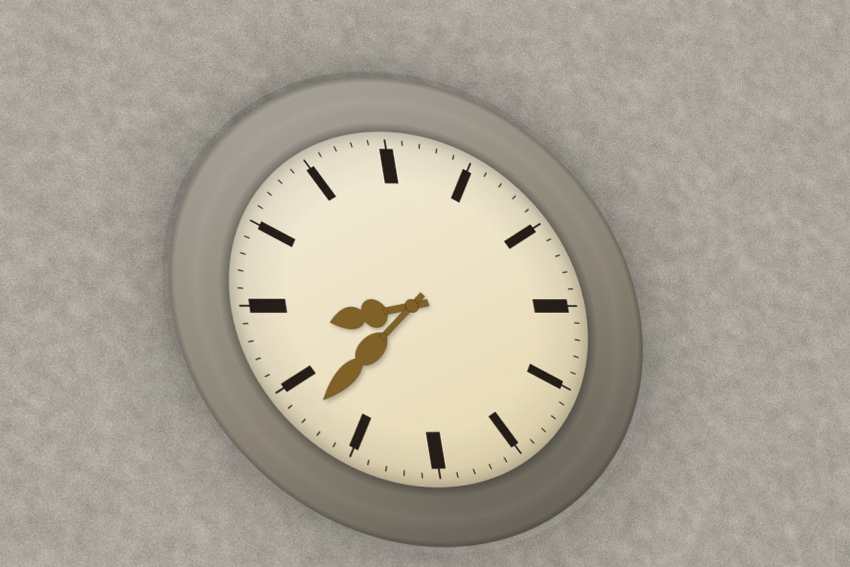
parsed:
8:38
